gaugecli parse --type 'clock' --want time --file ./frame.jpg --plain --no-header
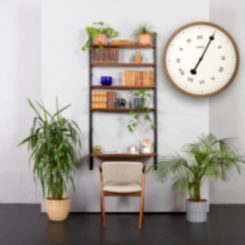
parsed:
7:05
